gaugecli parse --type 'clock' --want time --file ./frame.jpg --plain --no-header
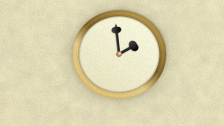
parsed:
1:59
